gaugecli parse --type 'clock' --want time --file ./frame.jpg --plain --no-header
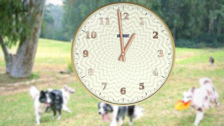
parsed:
12:59
